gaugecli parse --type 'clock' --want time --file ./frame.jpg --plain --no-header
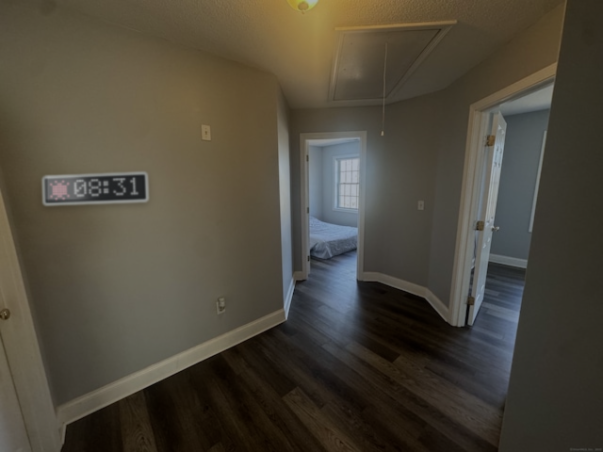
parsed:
8:31
